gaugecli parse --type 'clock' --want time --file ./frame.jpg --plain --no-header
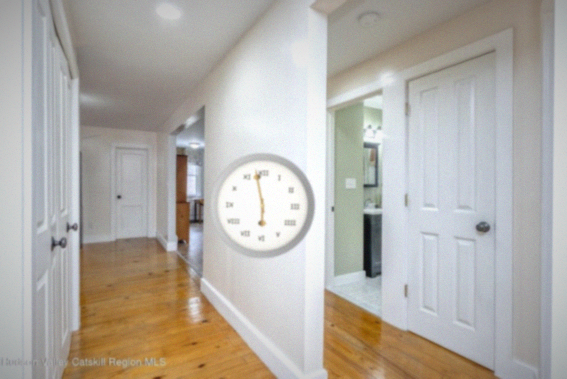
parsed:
5:58
